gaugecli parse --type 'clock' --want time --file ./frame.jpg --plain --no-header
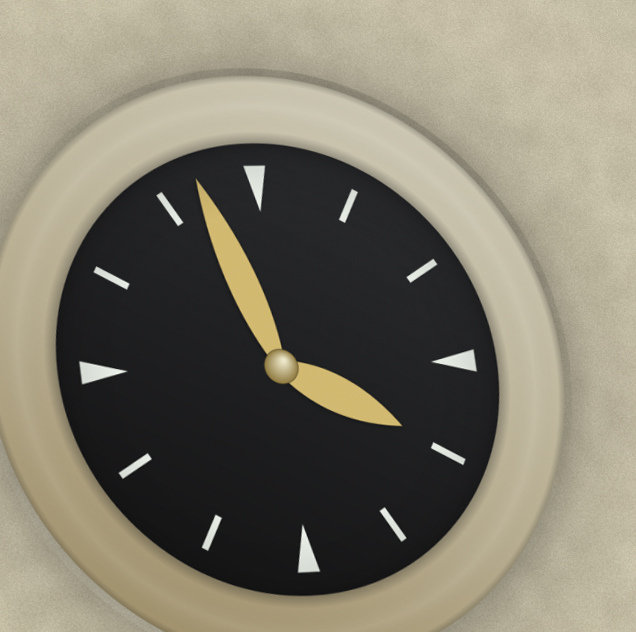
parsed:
3:57
